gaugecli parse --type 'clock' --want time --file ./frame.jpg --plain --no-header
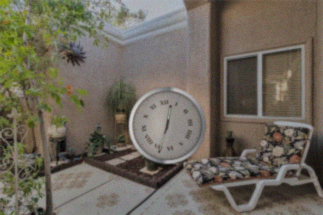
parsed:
12:34
